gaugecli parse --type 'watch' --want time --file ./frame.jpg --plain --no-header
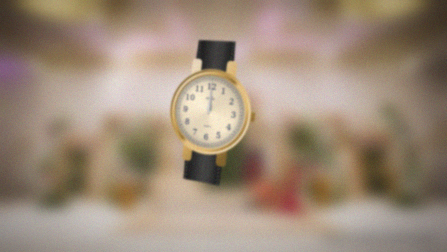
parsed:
12:00
